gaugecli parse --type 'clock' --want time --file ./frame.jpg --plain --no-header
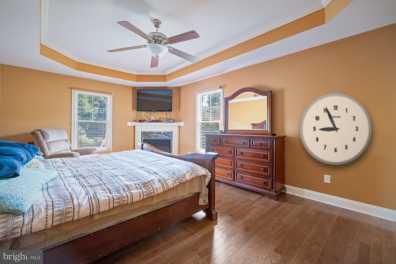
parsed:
8:56
